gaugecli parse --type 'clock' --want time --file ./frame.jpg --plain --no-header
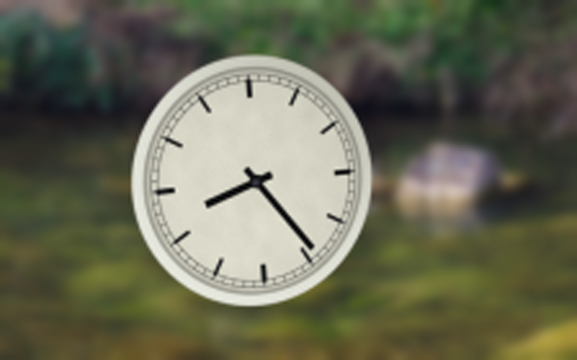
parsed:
8:24
